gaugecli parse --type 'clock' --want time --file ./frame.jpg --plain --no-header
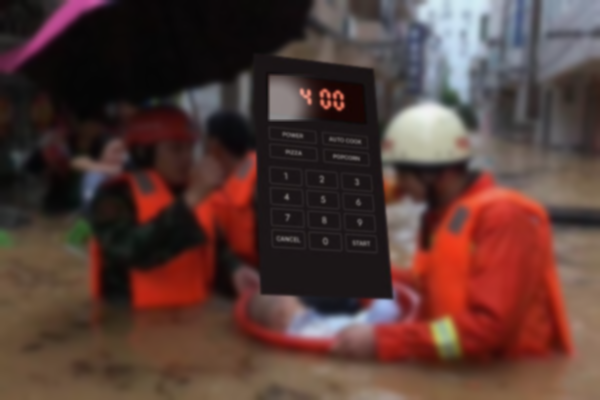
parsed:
4:00
